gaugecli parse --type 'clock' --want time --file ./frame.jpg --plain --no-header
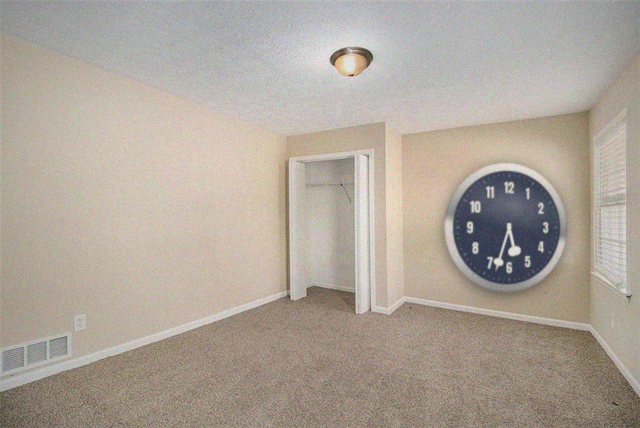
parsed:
5:33
